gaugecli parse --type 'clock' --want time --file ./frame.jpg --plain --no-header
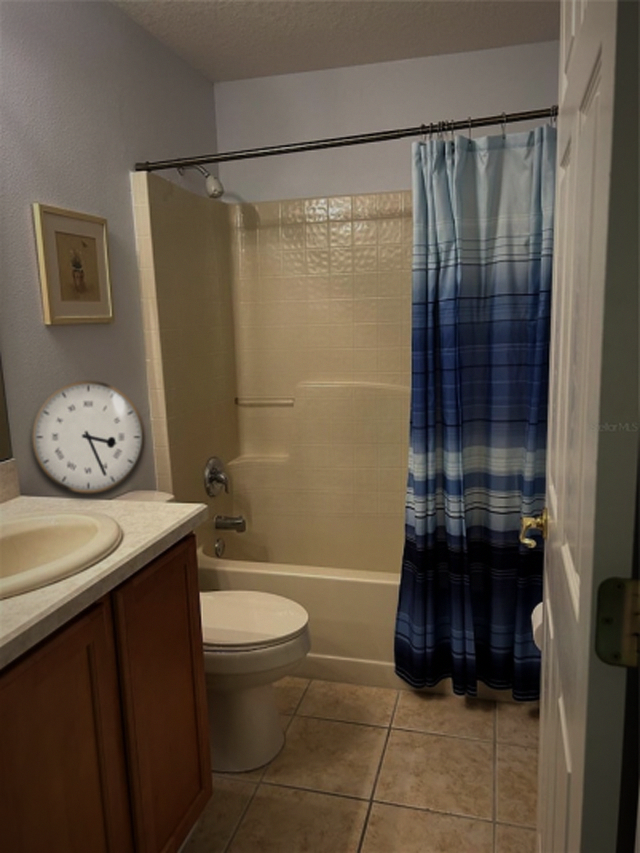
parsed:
3:26
